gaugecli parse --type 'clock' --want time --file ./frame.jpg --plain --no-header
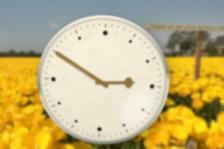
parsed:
2:50
